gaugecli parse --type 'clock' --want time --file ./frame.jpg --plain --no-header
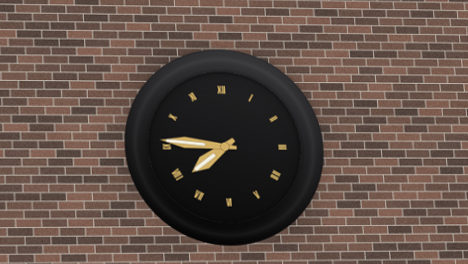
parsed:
7:46
